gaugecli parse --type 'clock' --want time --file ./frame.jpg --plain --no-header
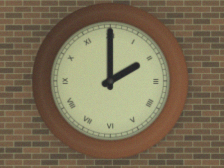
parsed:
2:00
